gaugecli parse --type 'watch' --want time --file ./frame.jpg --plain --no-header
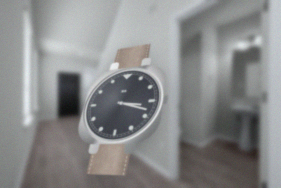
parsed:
3:18
